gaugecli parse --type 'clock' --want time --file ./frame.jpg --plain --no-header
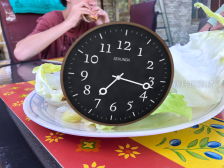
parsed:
7:17
